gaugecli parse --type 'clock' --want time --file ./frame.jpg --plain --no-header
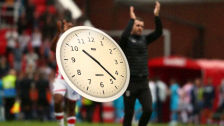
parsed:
10:23
